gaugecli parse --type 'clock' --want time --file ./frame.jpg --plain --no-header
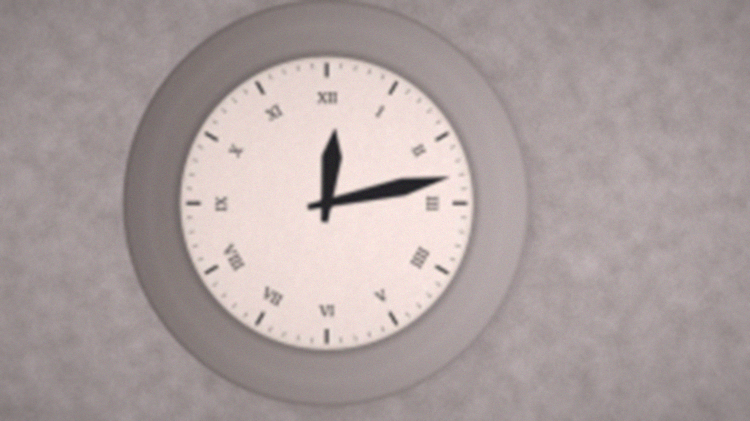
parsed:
12:13
